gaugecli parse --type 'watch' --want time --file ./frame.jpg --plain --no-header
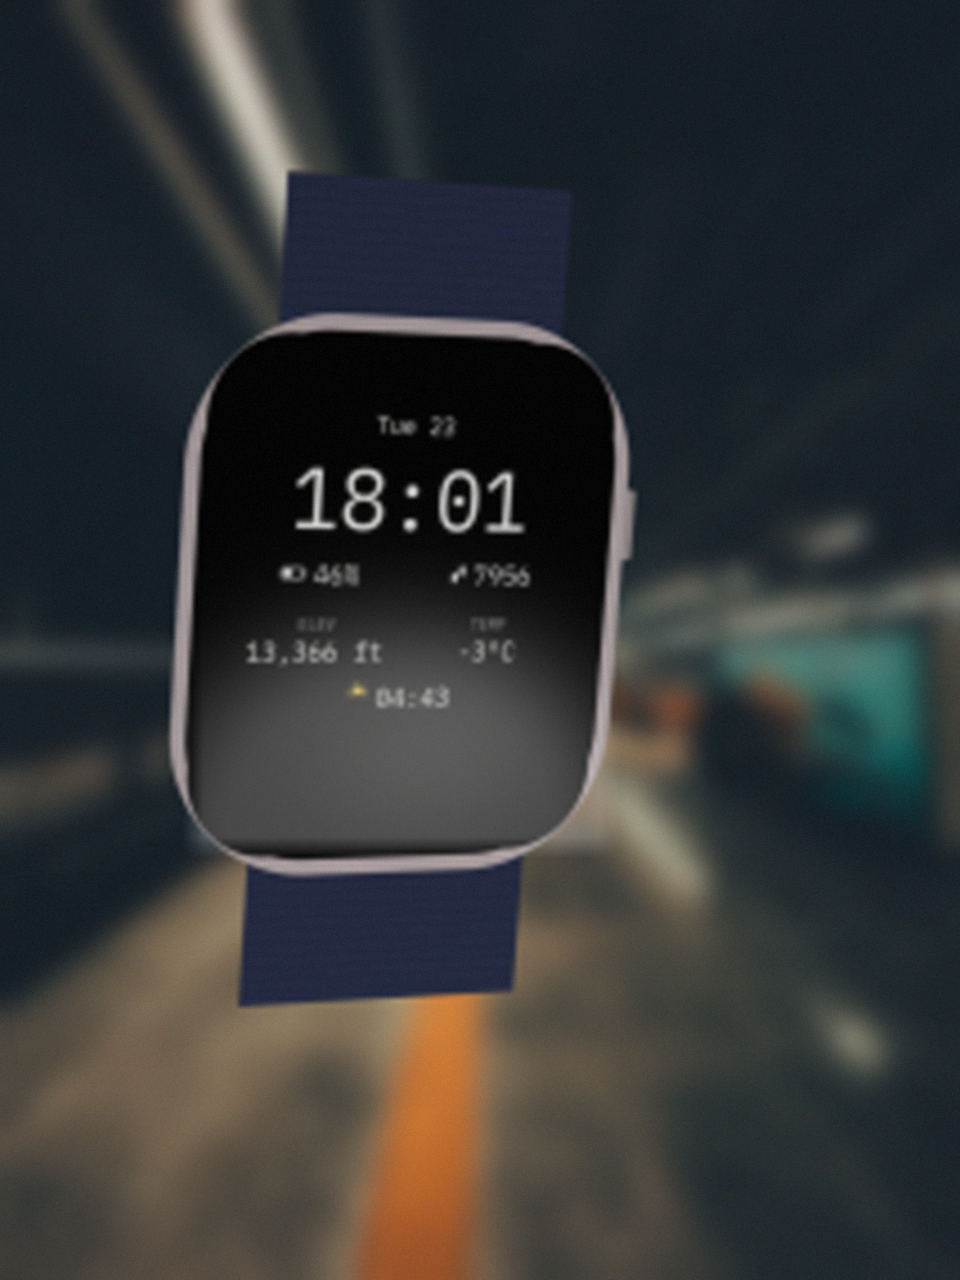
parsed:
18:01
